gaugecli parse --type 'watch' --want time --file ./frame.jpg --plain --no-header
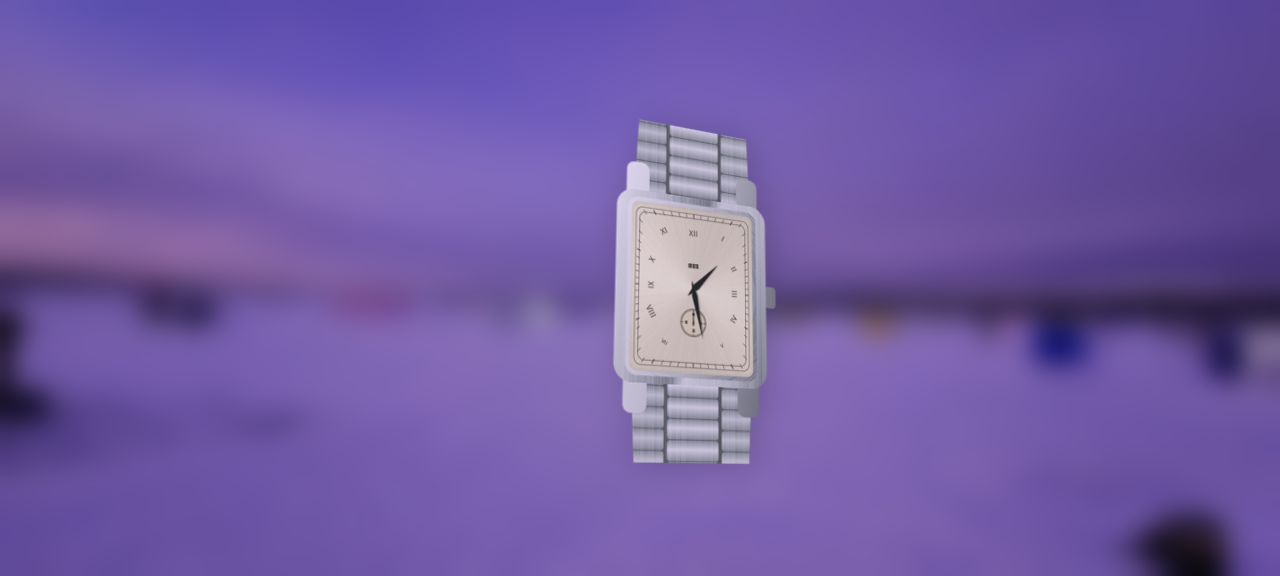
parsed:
1:28
